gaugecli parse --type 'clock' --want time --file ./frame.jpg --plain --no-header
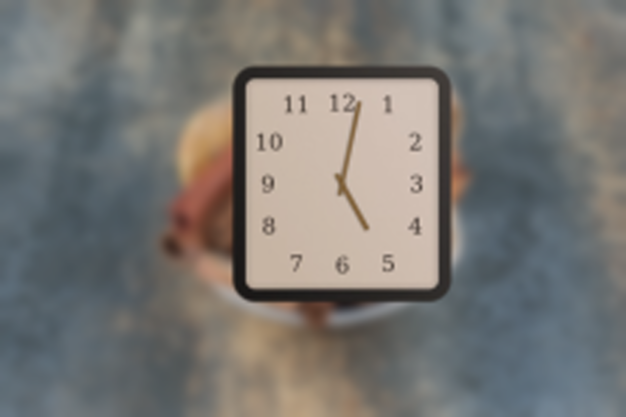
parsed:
5:02
